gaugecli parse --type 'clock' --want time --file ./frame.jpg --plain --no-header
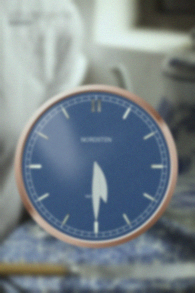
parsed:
5:30
